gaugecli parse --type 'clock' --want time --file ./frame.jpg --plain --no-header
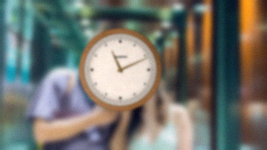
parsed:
11:11
